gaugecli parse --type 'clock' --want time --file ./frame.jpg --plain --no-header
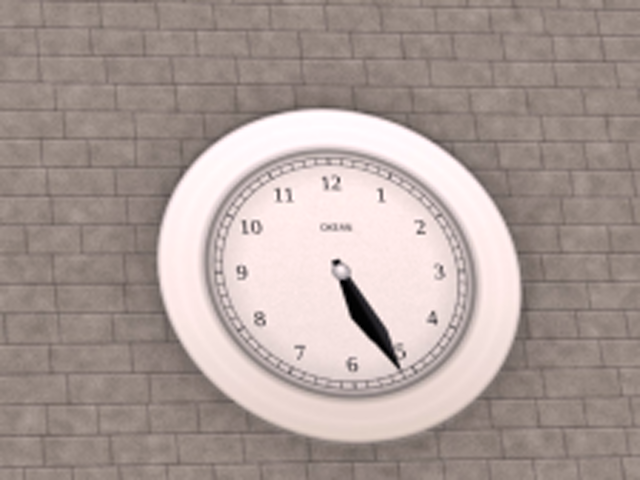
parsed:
5:26
